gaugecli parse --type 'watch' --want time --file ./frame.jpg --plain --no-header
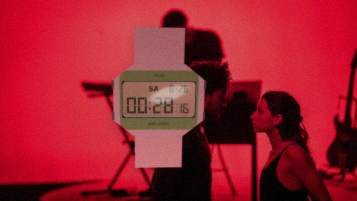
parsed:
0:28:16
